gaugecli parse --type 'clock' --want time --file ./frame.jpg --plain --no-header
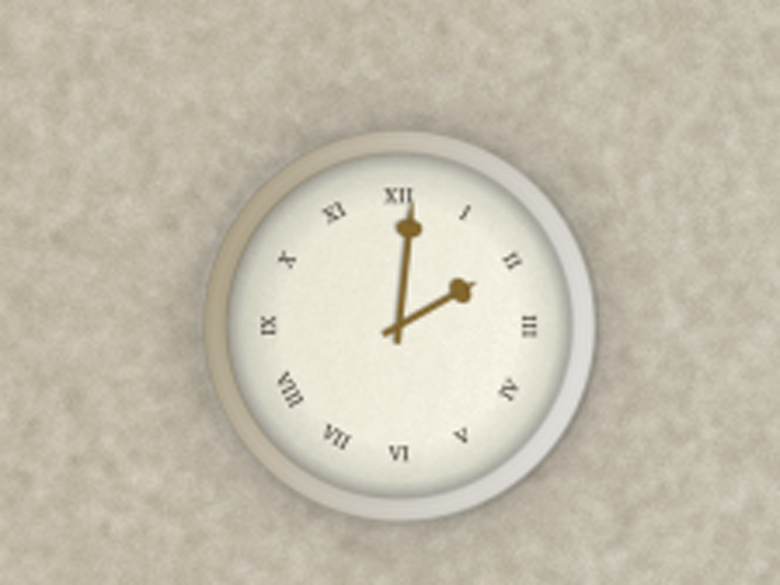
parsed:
2:01
